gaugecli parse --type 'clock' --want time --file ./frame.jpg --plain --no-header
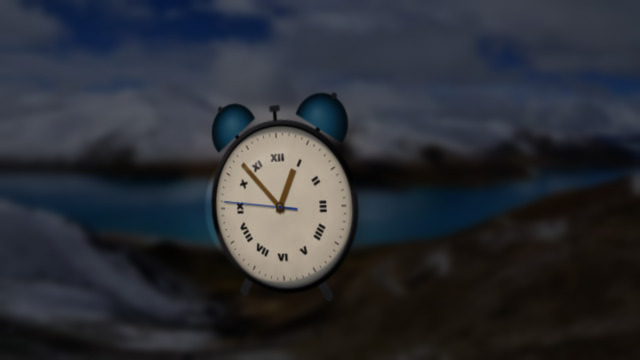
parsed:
12:52:46
